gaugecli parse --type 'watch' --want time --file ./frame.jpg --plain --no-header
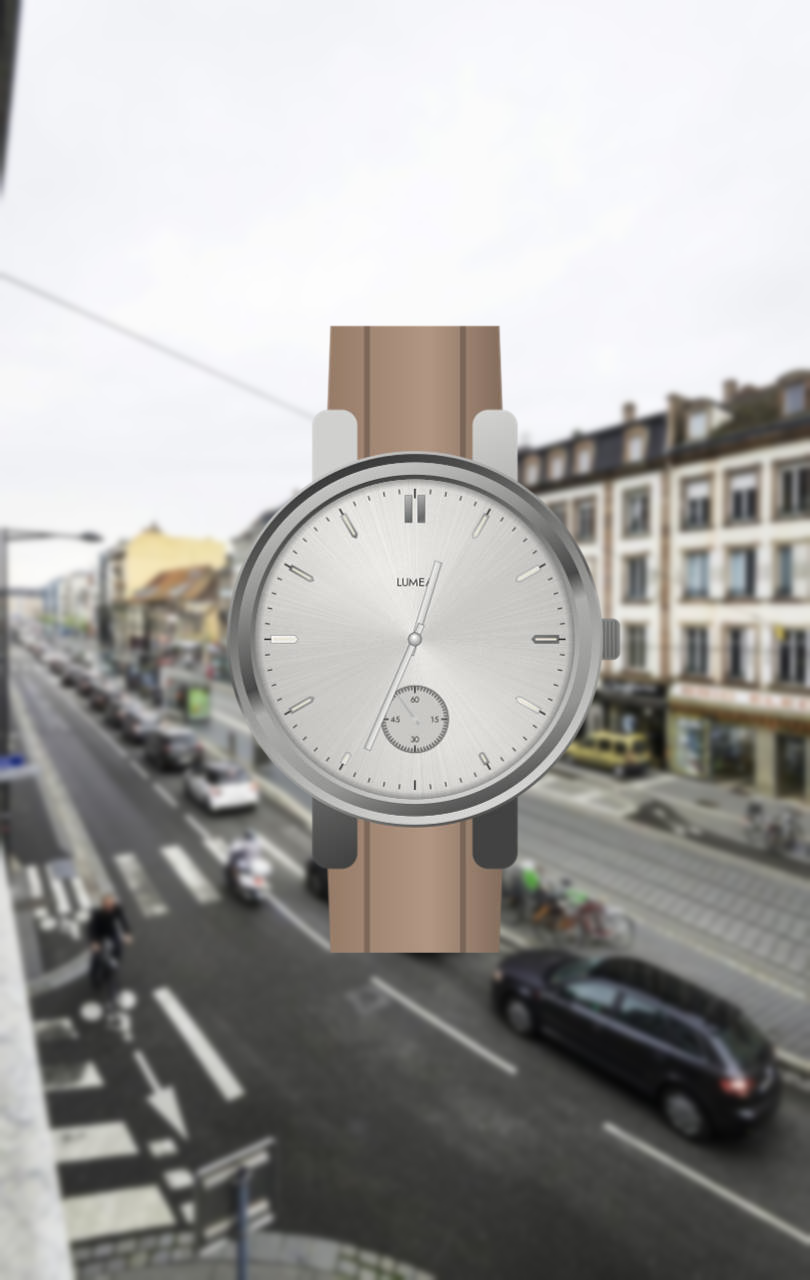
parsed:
12:33:54
